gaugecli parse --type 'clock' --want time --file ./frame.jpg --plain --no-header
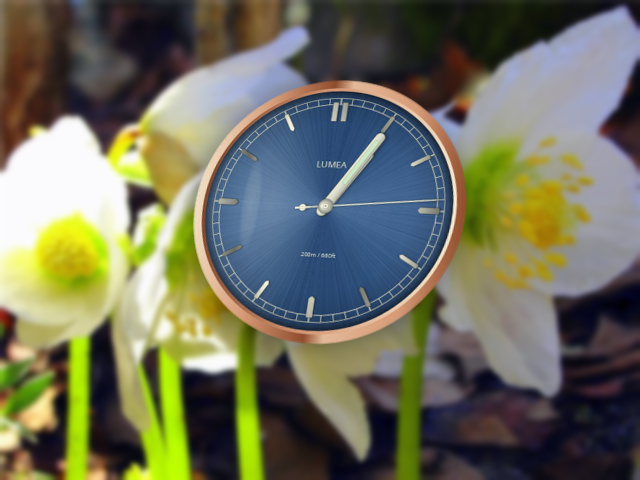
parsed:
1:05:14
